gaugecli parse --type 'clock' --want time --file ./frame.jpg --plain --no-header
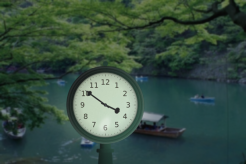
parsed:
3:51
